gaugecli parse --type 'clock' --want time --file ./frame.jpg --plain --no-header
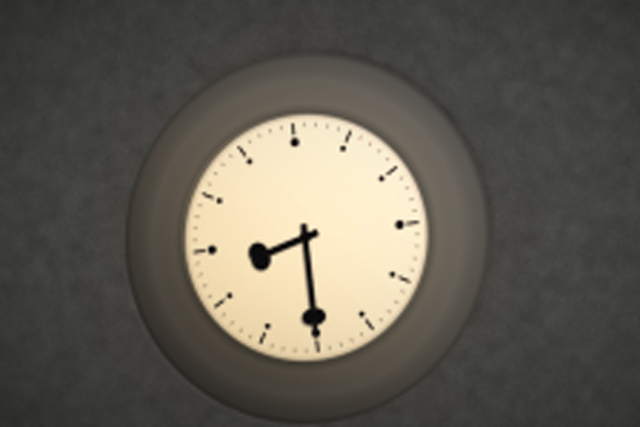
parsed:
8:30
